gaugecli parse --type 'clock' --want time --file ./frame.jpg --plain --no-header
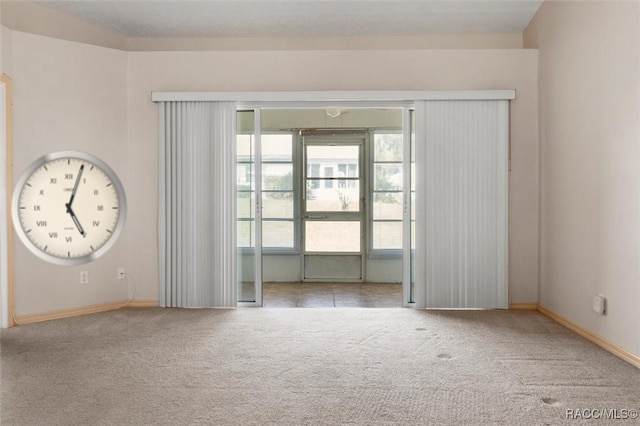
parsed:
5:03
